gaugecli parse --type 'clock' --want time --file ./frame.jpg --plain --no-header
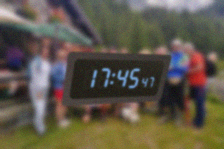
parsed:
17:45:47
